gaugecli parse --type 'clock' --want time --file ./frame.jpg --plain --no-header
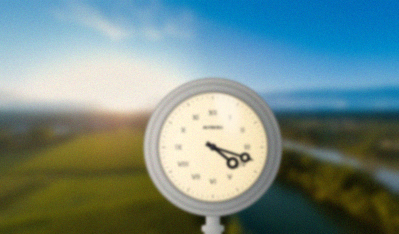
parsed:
4:18
